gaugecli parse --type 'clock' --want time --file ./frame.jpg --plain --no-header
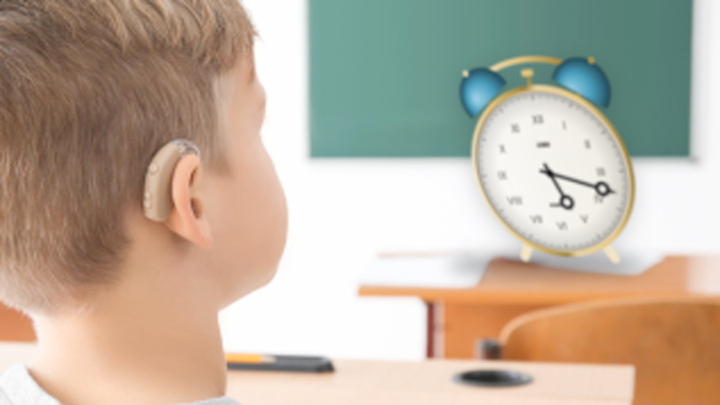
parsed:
5:18
